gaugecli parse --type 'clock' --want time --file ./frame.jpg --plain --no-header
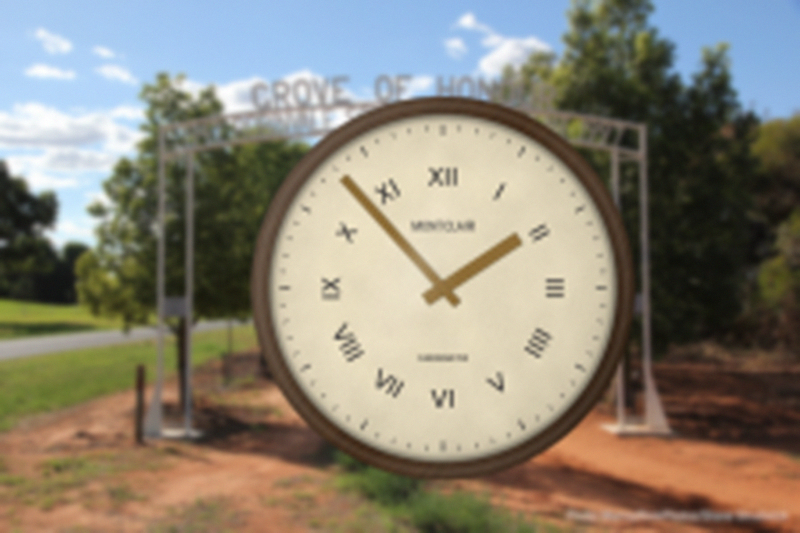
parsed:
1:53
